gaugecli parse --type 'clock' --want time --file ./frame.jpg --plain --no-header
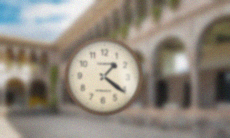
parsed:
1:21
